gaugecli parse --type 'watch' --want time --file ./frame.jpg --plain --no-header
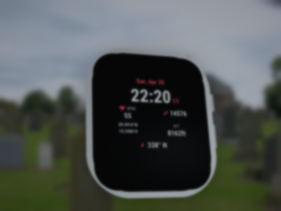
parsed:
22:20
